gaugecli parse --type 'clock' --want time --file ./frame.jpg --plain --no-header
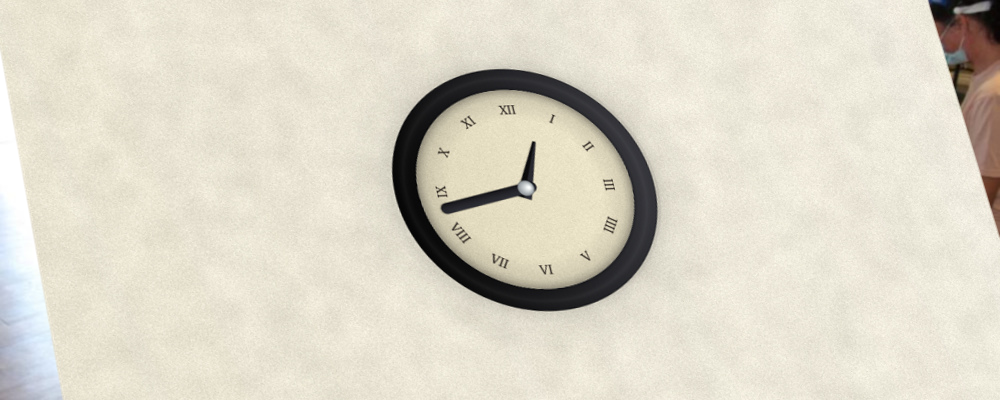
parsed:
12:43
